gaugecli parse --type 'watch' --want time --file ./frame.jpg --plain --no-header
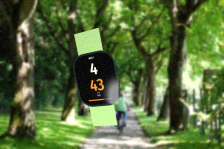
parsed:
4:43
